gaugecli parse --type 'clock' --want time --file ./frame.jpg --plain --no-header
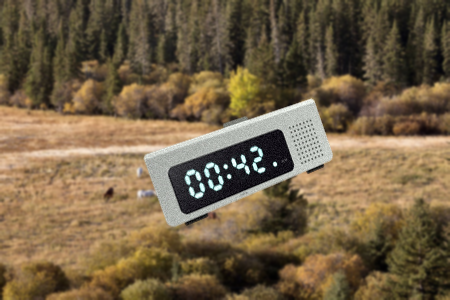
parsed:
0:42
